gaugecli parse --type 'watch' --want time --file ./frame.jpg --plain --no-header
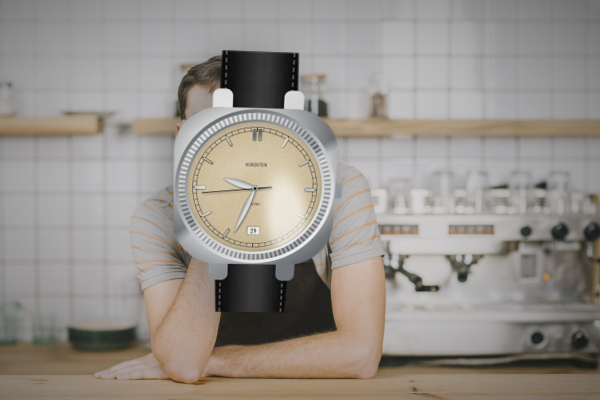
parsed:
9:33:44
